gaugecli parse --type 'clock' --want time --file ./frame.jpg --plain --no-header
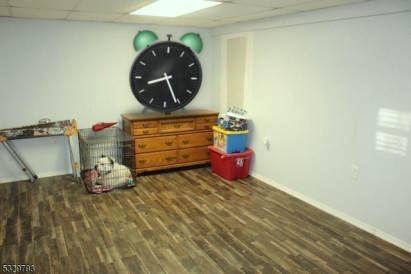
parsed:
8:26
